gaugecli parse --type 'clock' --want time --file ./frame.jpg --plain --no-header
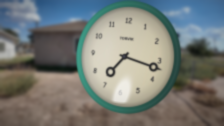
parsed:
7:17
